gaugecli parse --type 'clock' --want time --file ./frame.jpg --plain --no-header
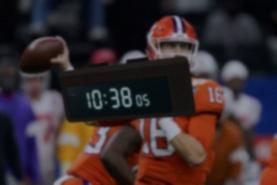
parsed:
10:38
